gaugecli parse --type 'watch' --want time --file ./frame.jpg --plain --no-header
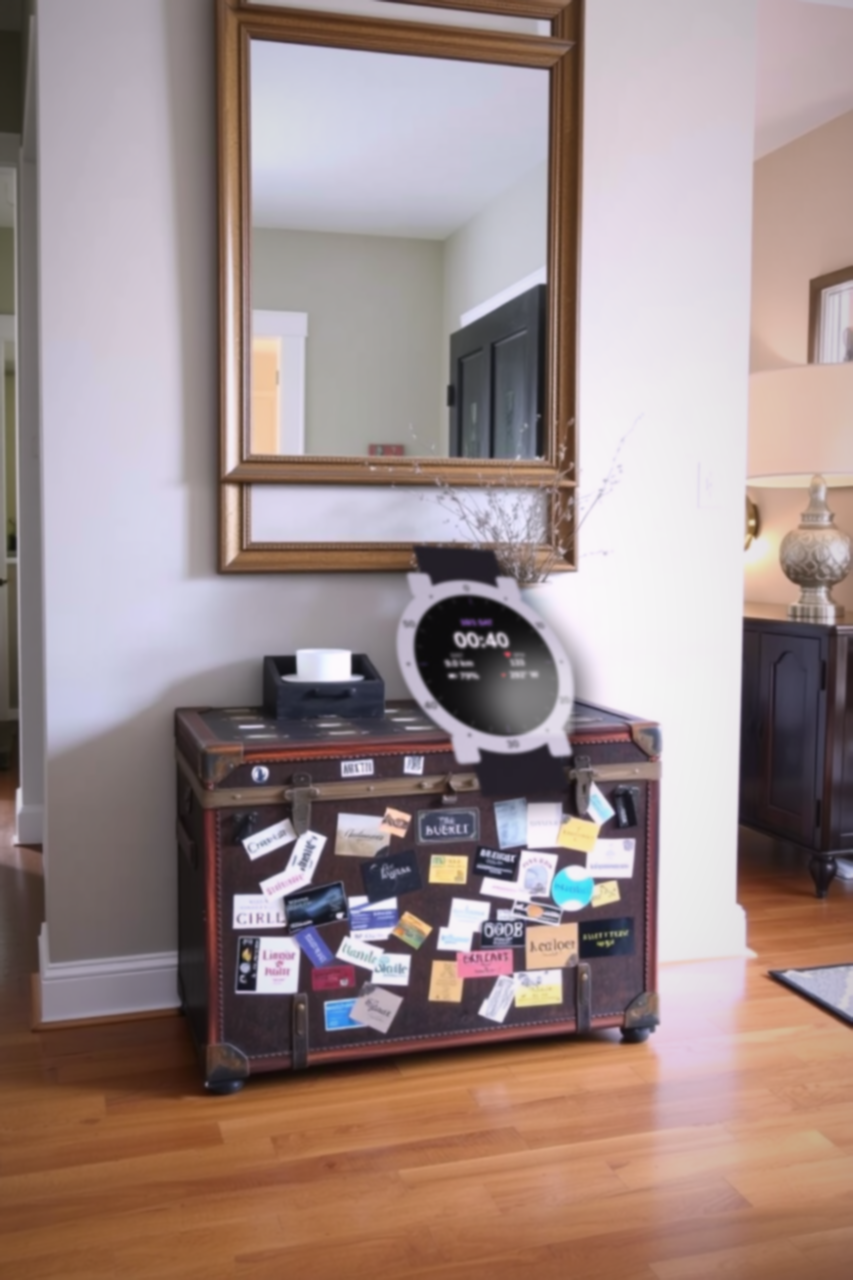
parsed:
0:40
